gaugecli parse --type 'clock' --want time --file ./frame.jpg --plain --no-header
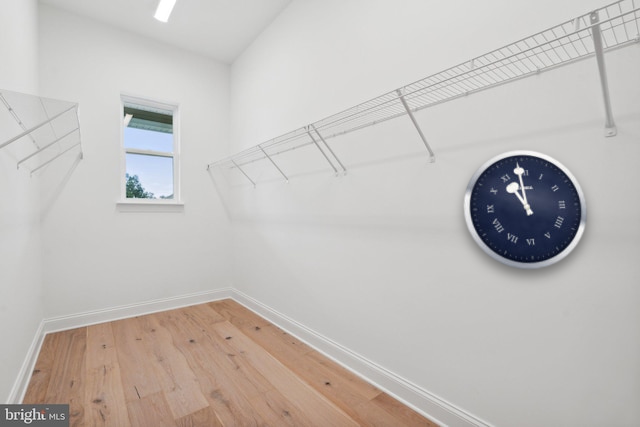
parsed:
10:59
